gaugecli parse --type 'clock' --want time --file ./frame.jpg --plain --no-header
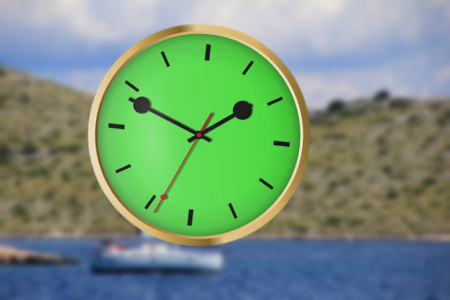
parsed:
1:48:34
